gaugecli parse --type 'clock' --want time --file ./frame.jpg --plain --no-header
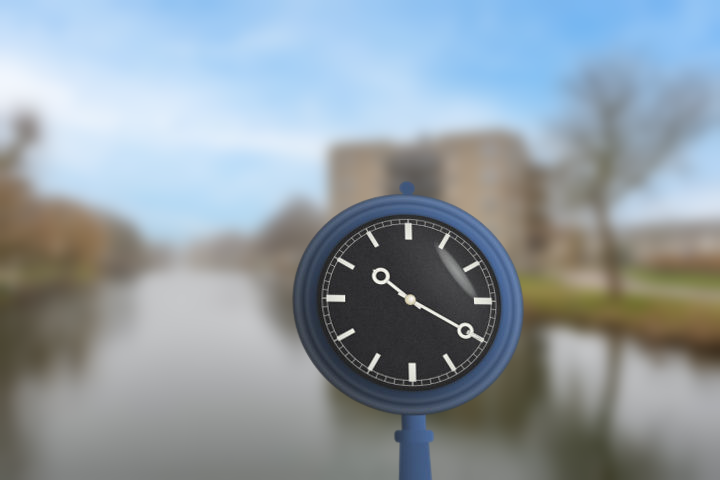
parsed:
10:20
